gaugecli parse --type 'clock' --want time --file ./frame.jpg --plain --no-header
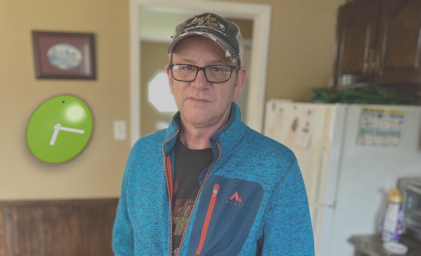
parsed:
6:16
